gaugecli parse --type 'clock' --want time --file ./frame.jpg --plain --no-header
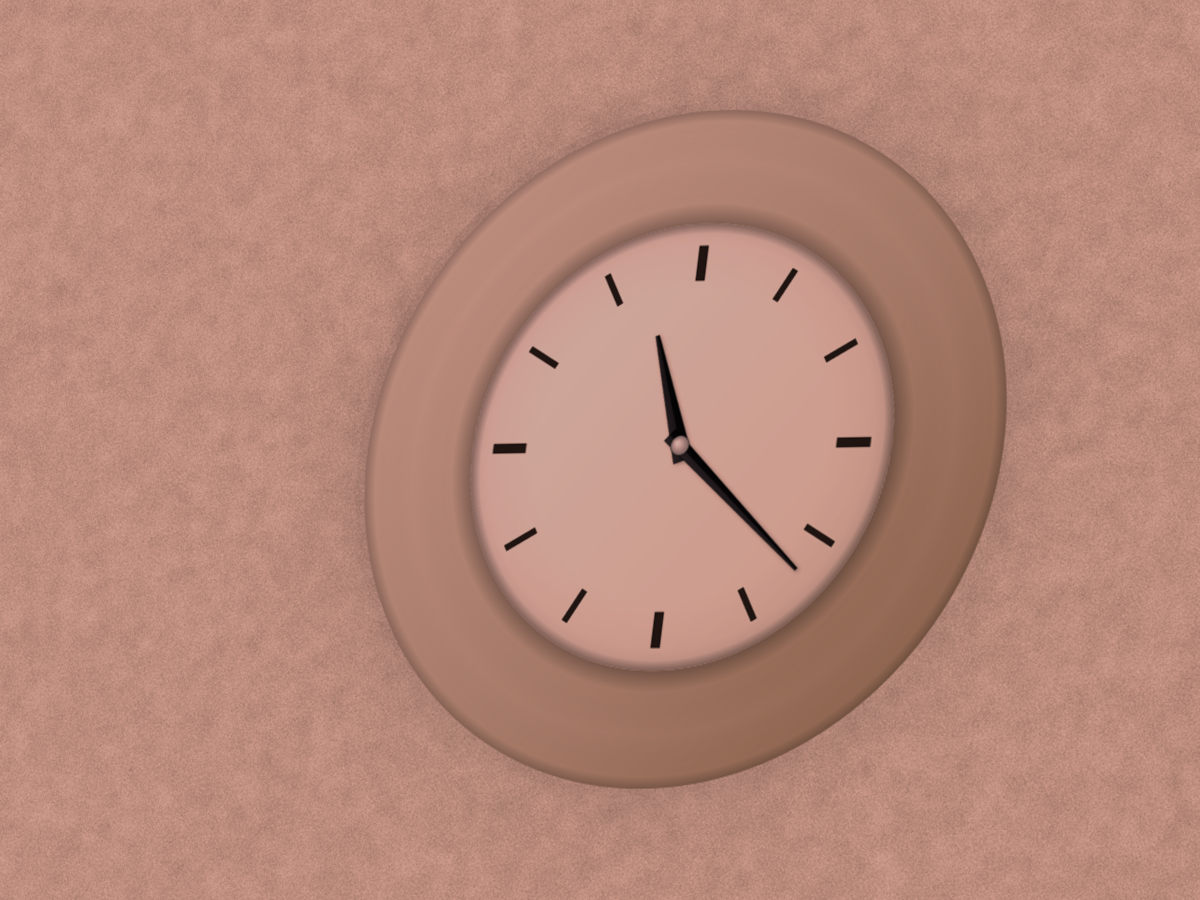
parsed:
11:22
